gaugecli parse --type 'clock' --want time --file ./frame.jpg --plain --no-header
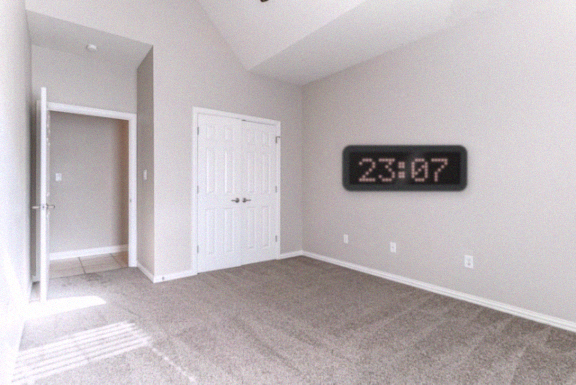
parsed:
23:07
